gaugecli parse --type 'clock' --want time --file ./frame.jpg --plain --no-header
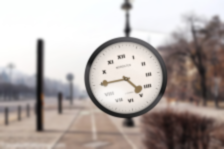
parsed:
4:45
